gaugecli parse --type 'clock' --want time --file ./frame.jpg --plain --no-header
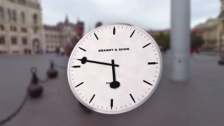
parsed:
5:47
